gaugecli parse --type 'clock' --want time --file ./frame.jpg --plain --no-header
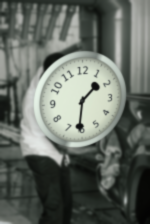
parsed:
1:31
